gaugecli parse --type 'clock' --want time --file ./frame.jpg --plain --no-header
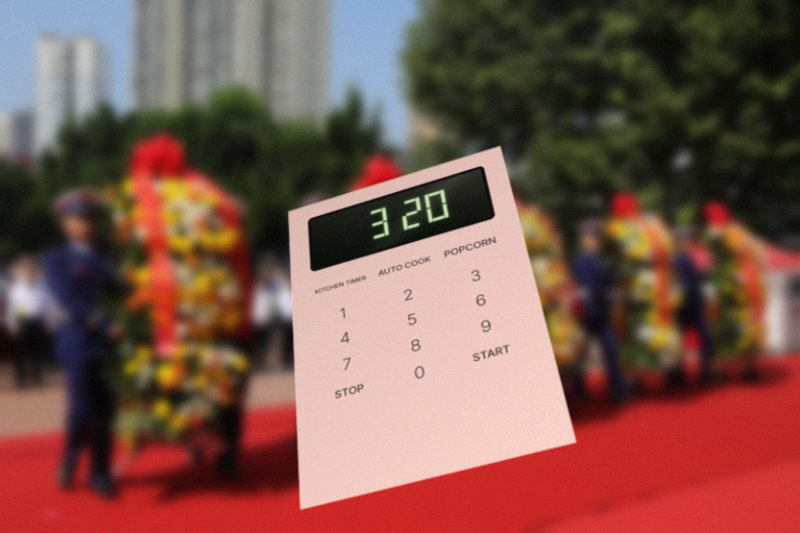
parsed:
3:20
